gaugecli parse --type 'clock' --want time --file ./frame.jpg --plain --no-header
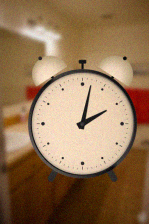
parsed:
2:02
